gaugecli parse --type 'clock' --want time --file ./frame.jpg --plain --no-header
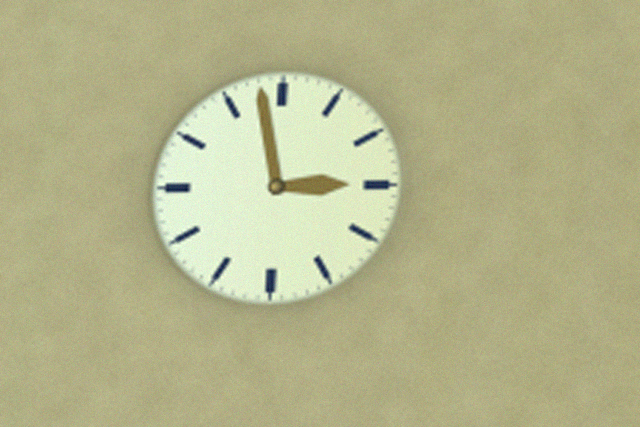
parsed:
2:58
